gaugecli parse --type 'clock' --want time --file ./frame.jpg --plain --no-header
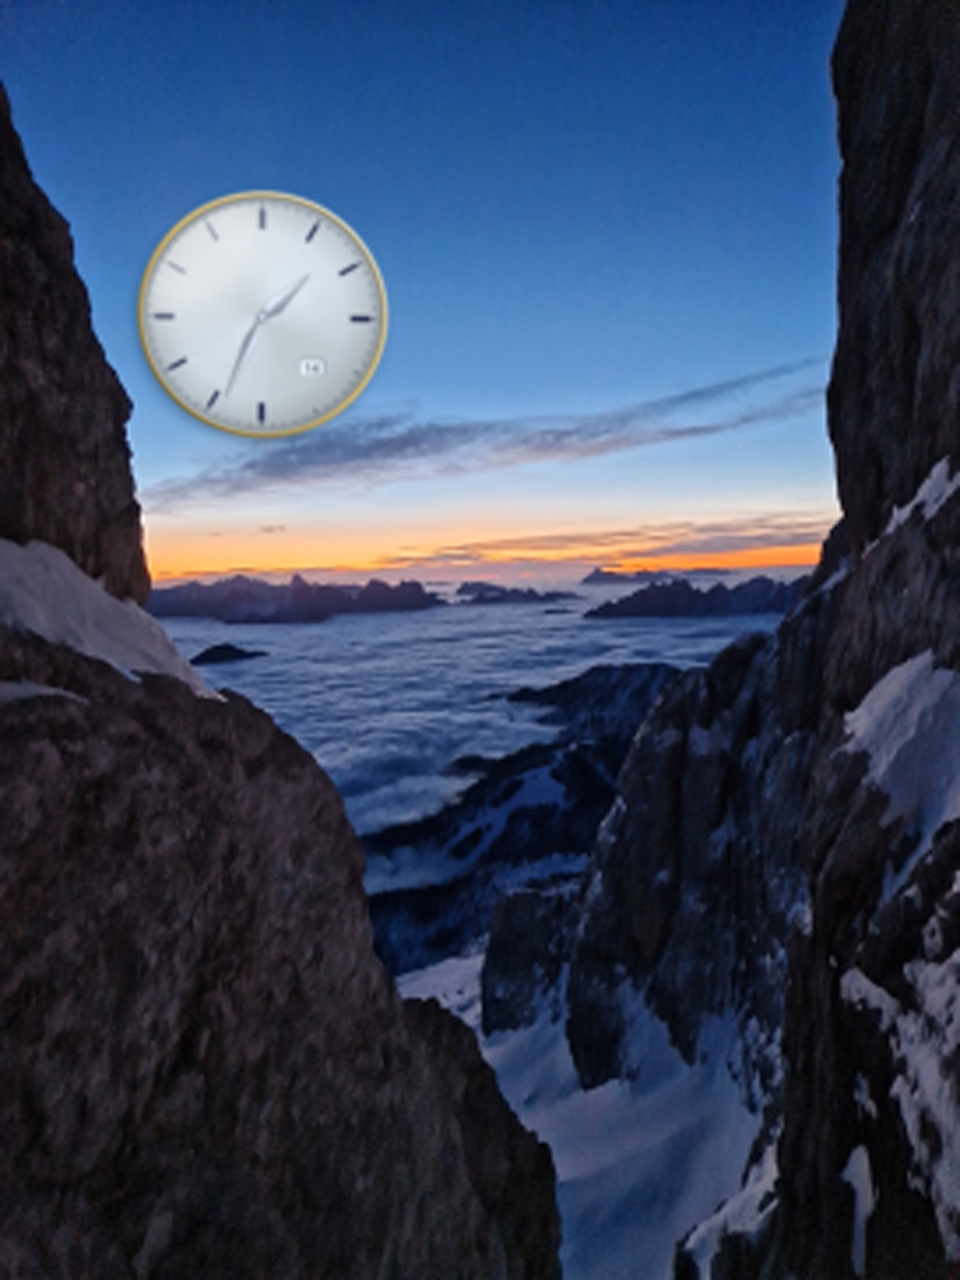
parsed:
1:34
